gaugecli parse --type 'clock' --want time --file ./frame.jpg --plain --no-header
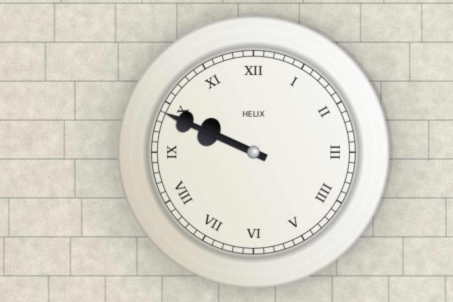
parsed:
9:49
